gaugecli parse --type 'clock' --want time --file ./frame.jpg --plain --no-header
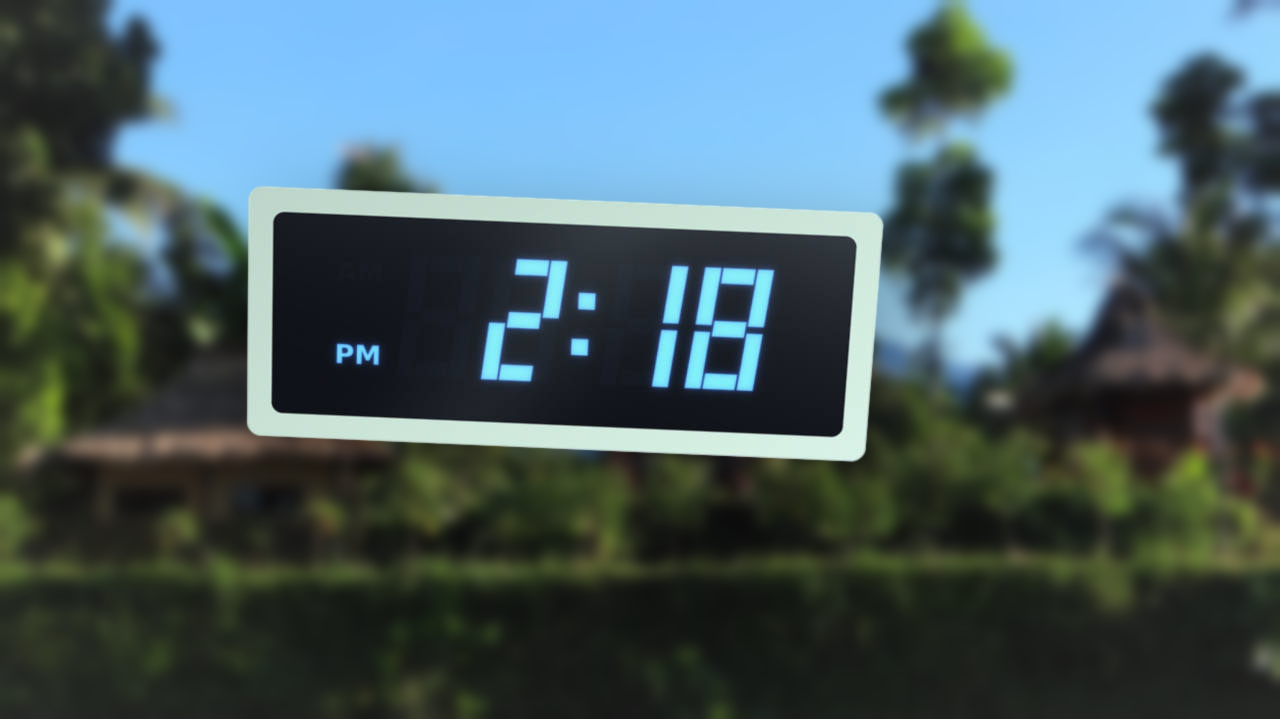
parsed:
2:18
